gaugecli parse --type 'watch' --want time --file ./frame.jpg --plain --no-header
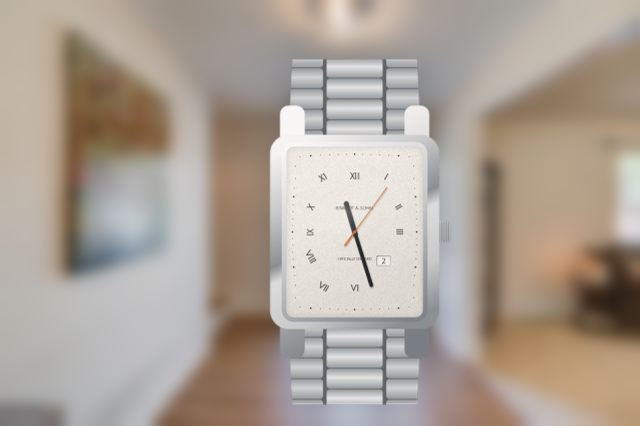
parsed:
11:27:06
